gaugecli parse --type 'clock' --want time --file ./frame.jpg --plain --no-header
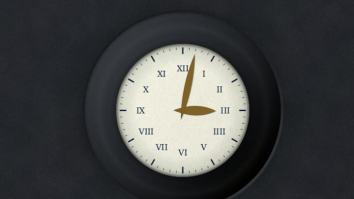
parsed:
3:02
